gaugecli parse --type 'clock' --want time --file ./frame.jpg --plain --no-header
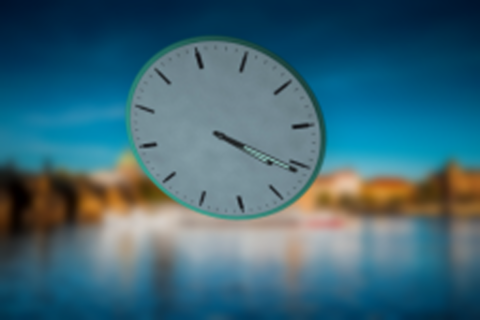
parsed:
4:21
